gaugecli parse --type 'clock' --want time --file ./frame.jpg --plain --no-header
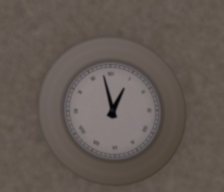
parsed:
12:58
